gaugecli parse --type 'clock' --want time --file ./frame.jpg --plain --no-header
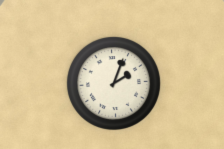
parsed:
2:04
